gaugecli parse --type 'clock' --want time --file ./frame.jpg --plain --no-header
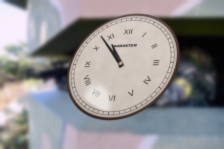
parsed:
10:53
